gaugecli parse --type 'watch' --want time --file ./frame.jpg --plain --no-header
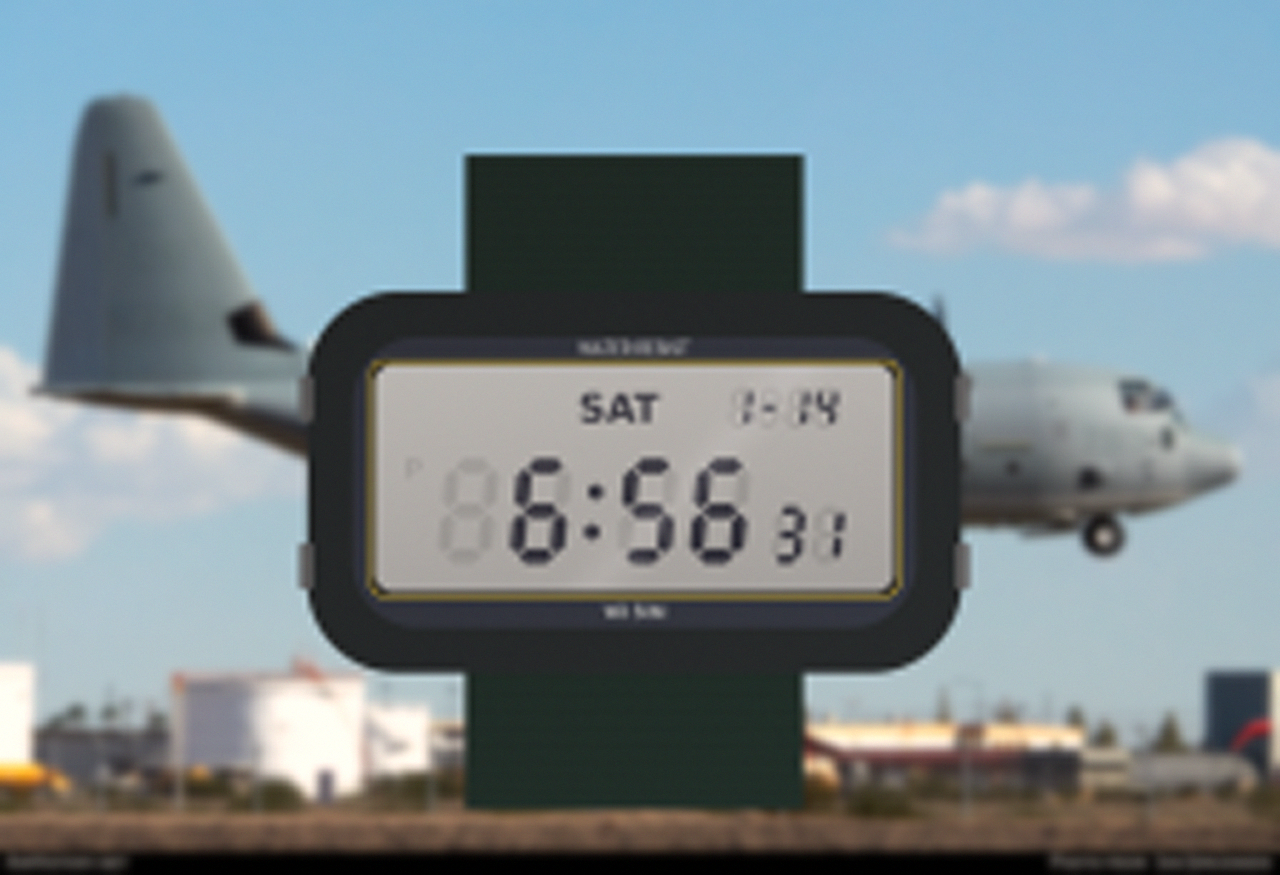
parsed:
6:56:31
